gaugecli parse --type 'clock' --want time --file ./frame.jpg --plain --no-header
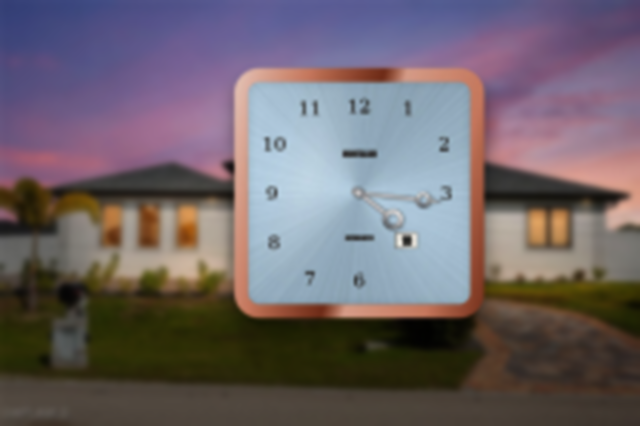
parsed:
4:16
